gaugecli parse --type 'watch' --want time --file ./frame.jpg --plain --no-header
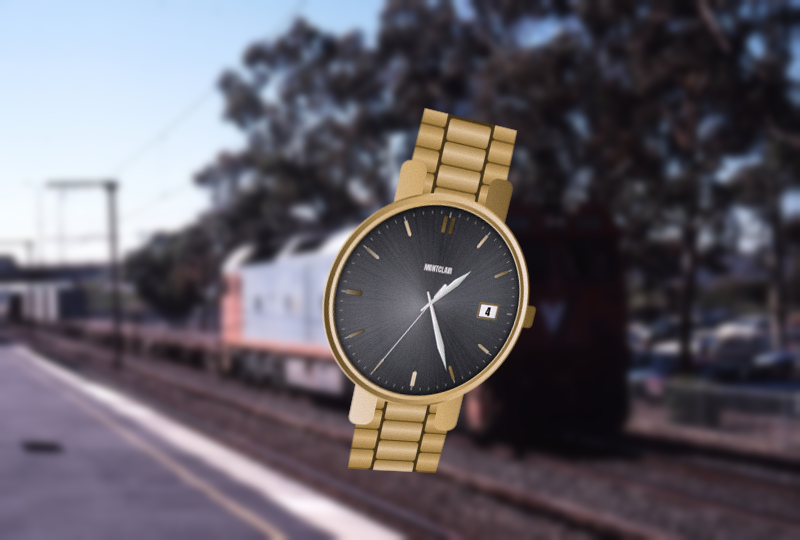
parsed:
1:25:35
